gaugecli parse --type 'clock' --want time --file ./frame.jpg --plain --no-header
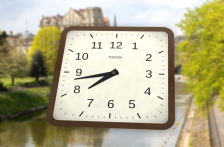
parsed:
7:43
